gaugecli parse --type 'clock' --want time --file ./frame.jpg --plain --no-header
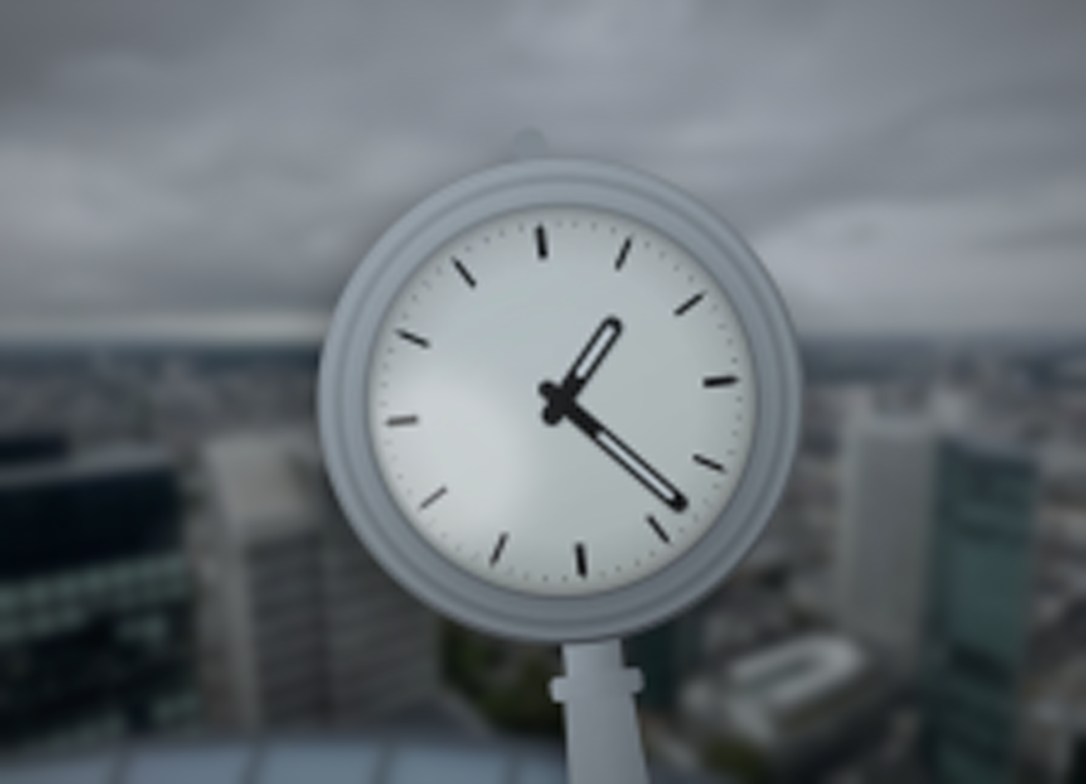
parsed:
1:23
